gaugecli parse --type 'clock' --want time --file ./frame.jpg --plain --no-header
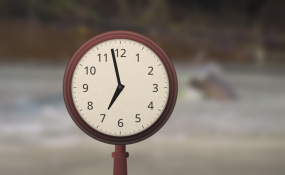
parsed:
6:58
